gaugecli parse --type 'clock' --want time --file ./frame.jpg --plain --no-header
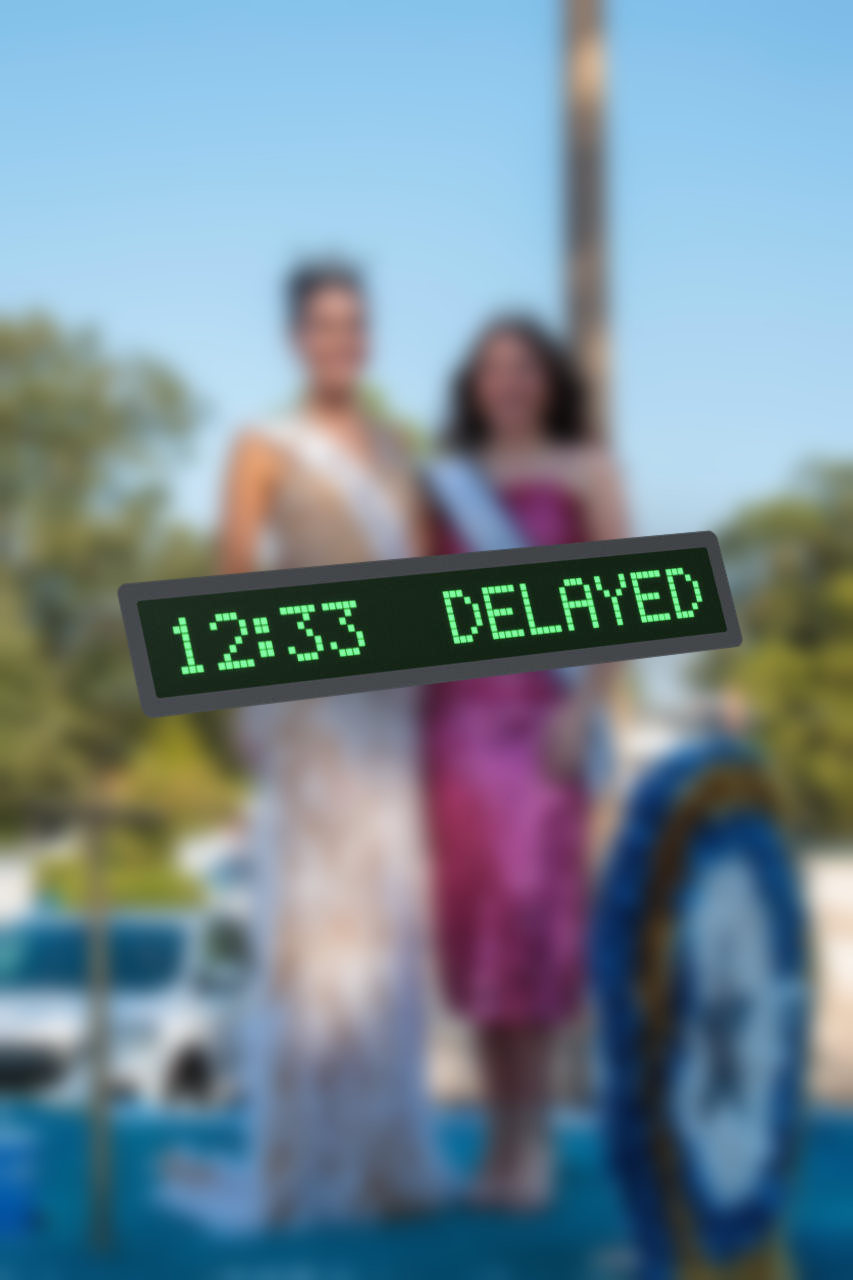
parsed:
12:33
